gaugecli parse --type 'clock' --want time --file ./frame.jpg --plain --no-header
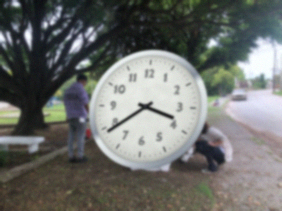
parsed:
3:39
